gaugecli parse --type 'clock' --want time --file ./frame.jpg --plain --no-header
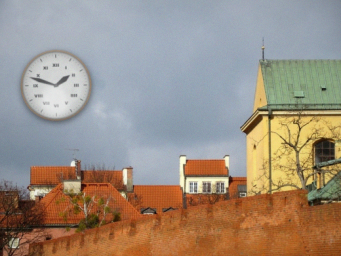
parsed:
1:48
